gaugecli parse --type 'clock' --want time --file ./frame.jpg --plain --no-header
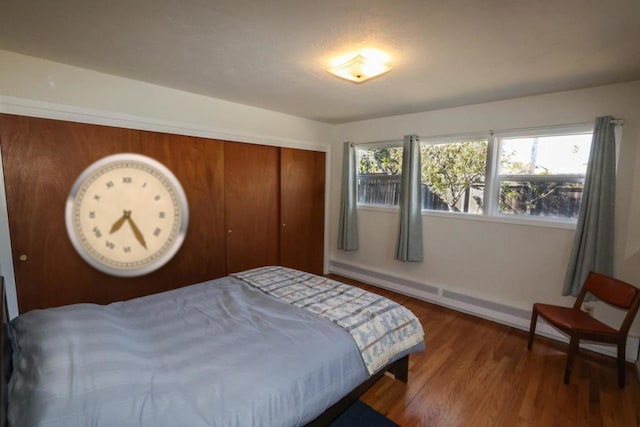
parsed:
7:25
